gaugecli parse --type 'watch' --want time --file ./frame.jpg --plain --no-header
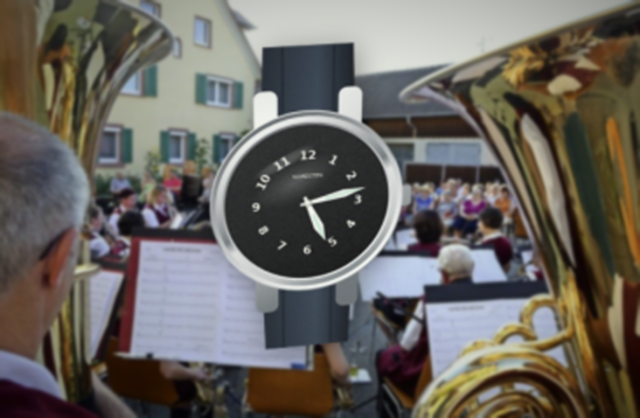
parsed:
5:13
